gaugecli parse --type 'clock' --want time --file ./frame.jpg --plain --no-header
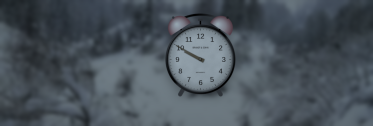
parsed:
9:50
